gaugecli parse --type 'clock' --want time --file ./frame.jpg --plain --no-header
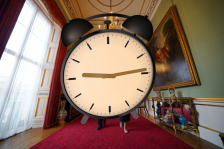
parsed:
9:14
